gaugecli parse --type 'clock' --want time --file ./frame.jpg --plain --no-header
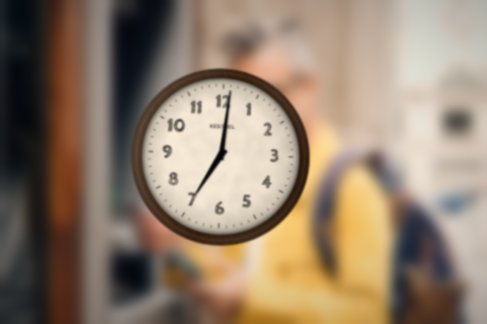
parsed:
7:01
